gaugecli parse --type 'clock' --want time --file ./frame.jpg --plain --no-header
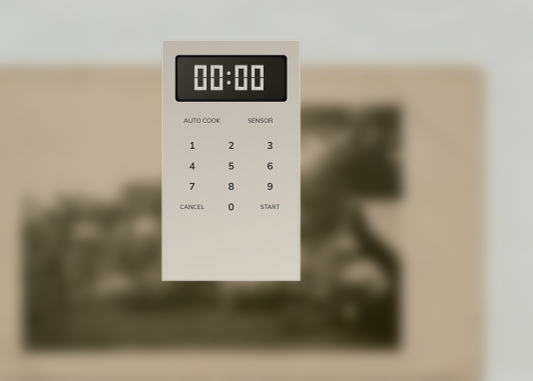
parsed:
0:00
